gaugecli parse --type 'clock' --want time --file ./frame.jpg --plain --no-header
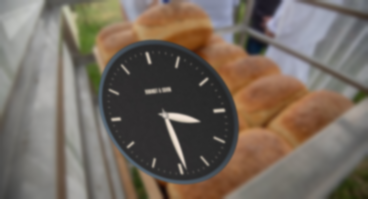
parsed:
3:29
